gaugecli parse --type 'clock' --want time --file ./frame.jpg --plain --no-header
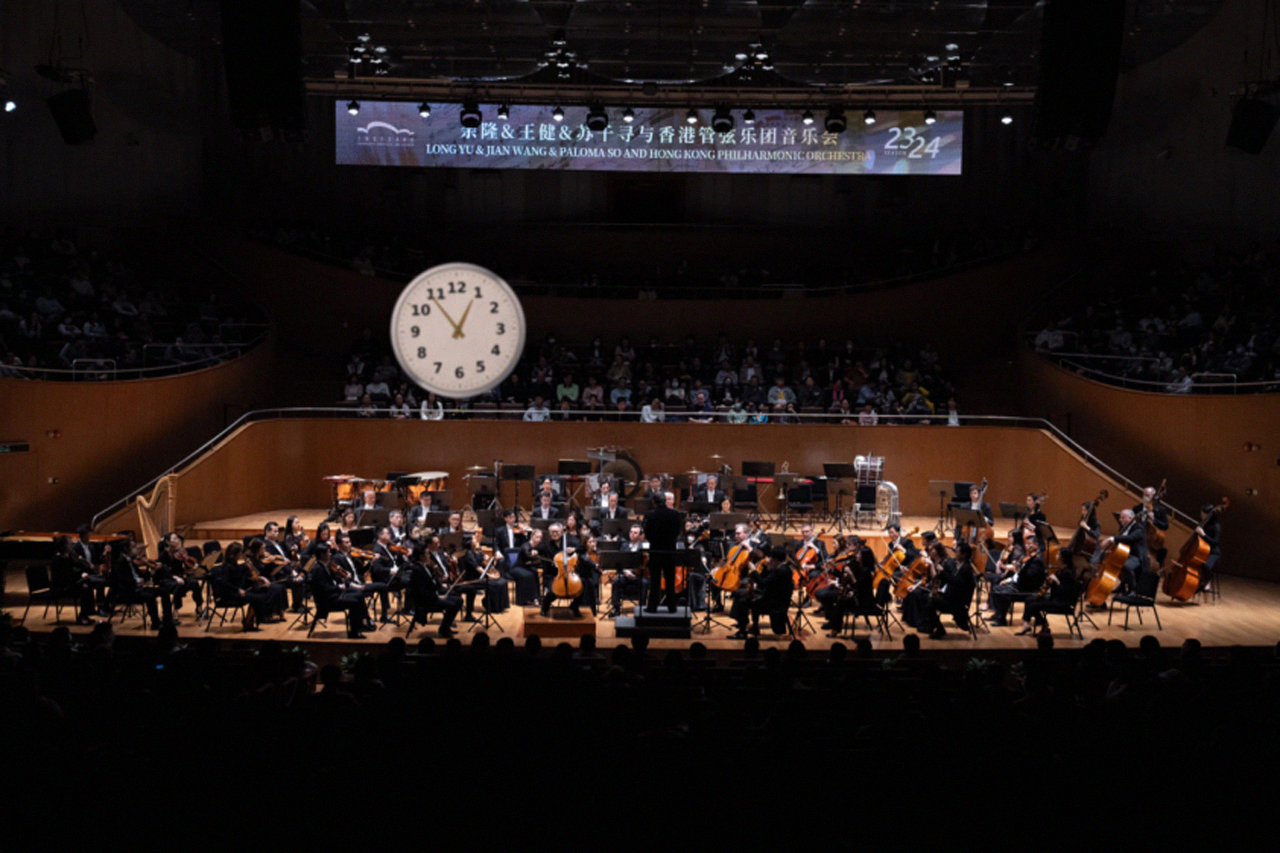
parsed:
12:54
